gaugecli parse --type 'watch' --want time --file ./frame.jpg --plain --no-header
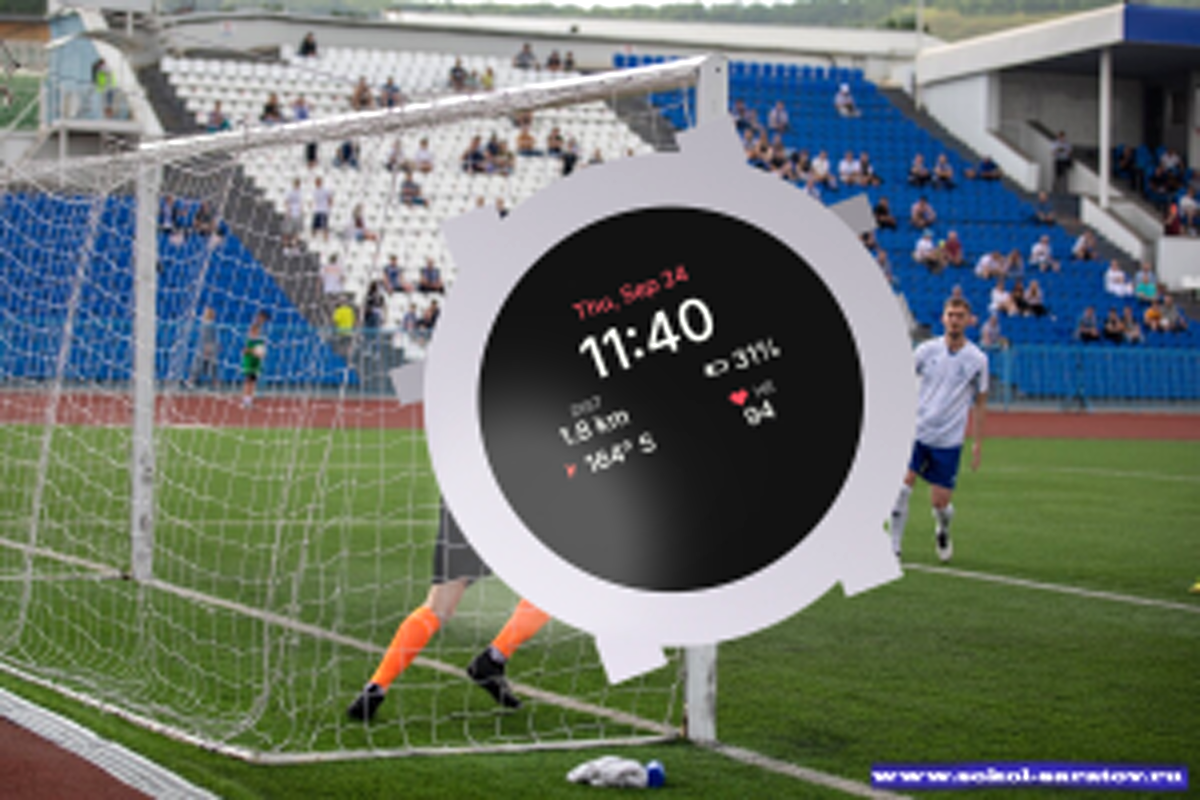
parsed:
11:40
